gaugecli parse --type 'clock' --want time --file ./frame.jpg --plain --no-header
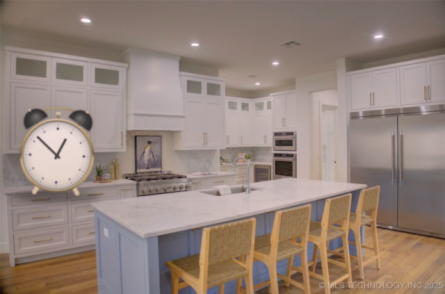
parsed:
12:52
